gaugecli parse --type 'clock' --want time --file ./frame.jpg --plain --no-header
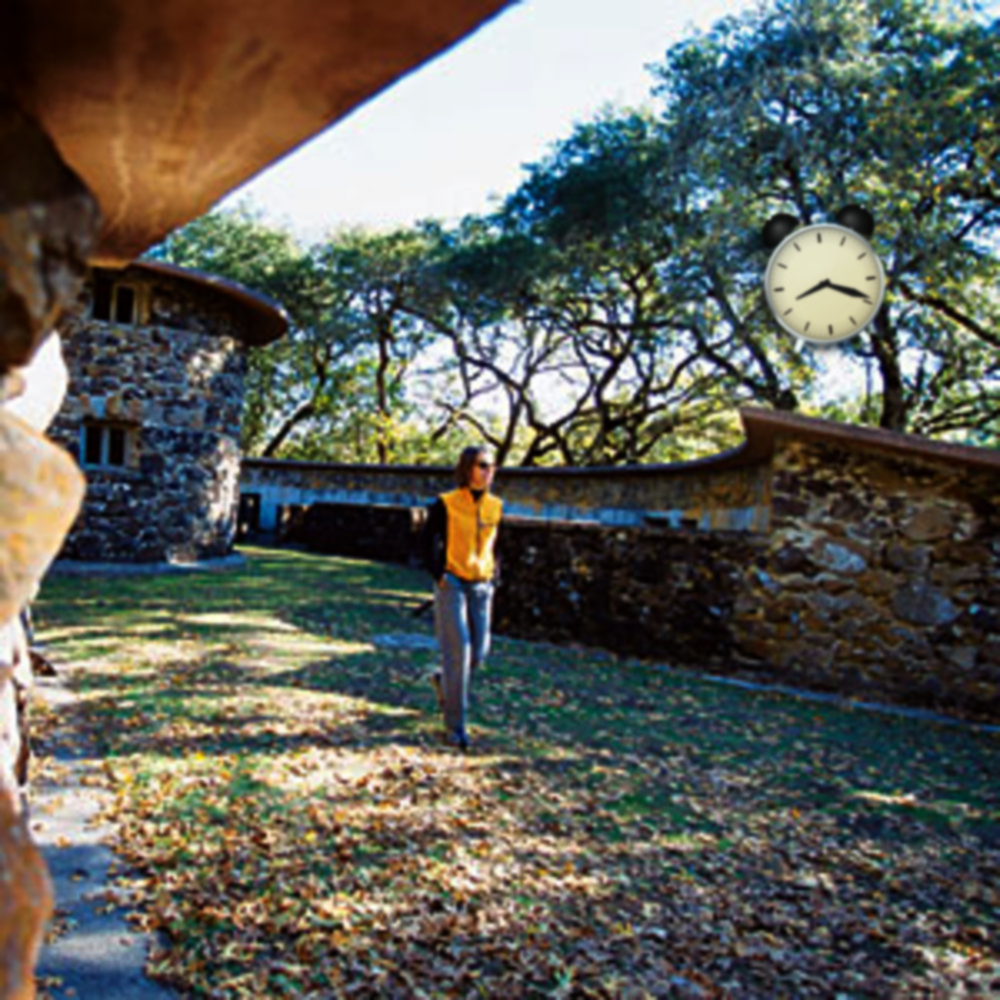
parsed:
8:19
